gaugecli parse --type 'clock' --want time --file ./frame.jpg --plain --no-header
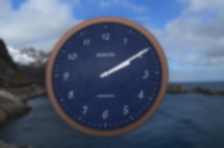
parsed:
2:10
